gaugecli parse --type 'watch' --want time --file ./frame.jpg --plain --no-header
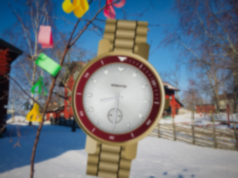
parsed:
8:30
